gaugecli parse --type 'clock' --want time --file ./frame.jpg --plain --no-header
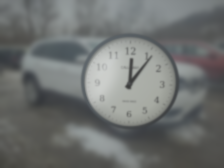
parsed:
12:06
